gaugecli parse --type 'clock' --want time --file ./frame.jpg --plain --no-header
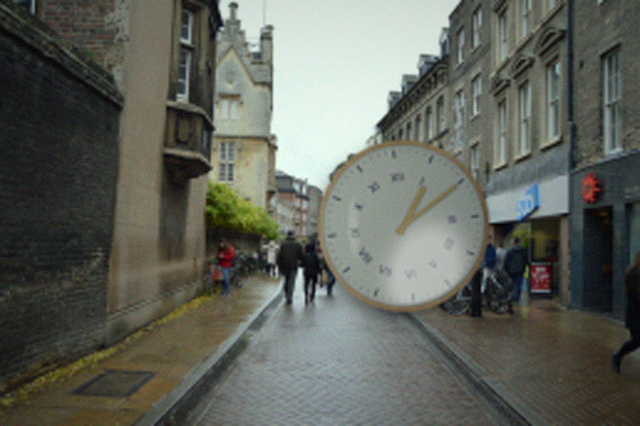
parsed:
1:10
